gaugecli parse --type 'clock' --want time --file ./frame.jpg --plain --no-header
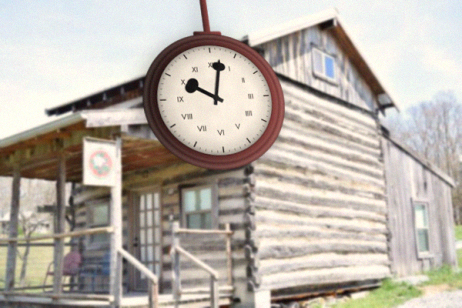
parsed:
10:02
